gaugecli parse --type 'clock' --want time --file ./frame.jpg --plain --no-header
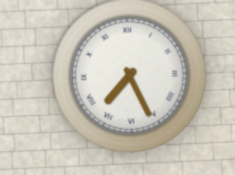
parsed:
7:26
